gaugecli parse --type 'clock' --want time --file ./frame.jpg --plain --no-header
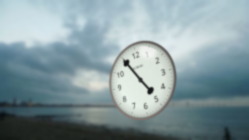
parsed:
4:55
